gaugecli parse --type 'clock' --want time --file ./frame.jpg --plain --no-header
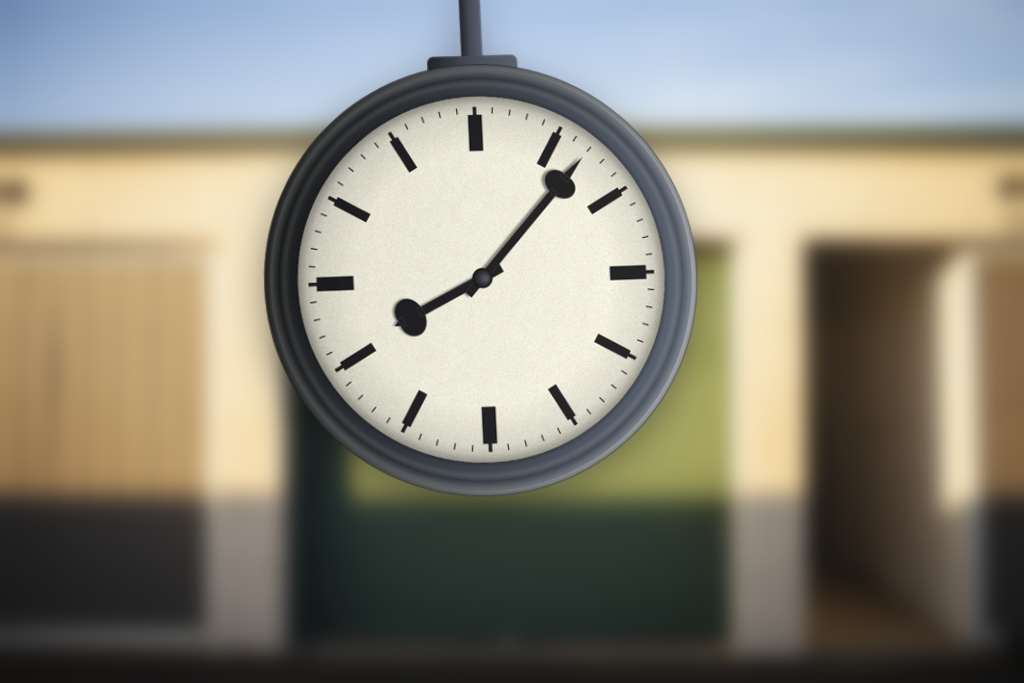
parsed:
8:07
